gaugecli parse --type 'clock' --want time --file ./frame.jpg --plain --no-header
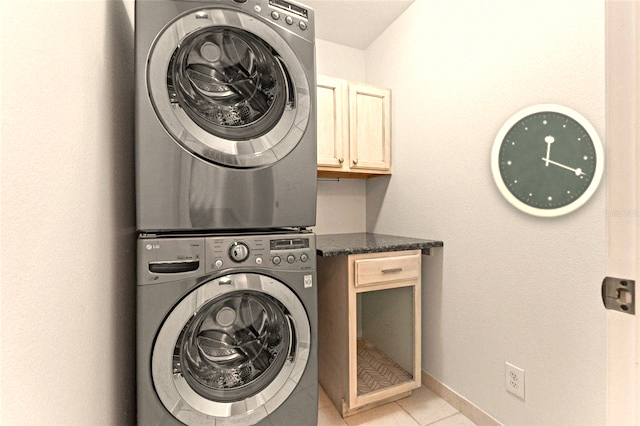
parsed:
12:19
